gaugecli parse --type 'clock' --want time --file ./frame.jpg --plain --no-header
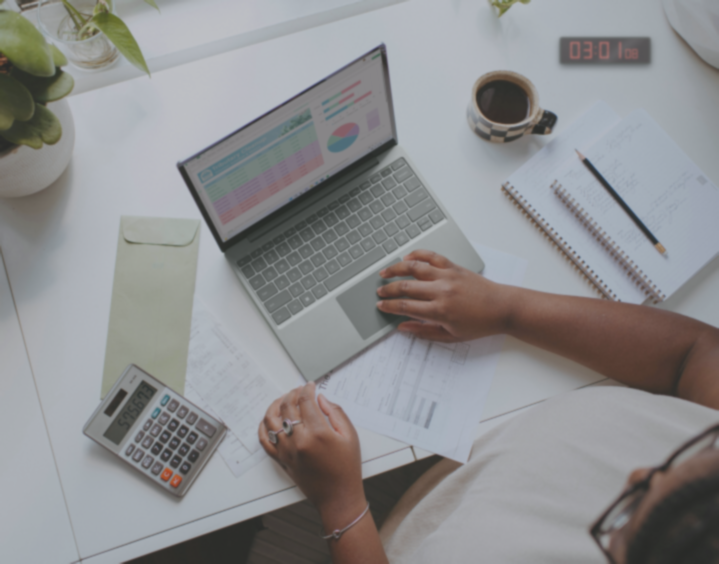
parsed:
3:01
